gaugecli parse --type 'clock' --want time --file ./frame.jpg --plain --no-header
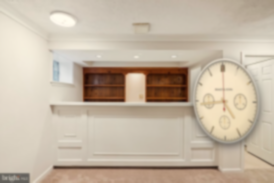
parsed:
4:44
